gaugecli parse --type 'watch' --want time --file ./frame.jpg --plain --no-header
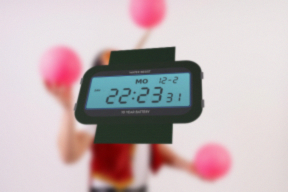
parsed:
22:23:31
